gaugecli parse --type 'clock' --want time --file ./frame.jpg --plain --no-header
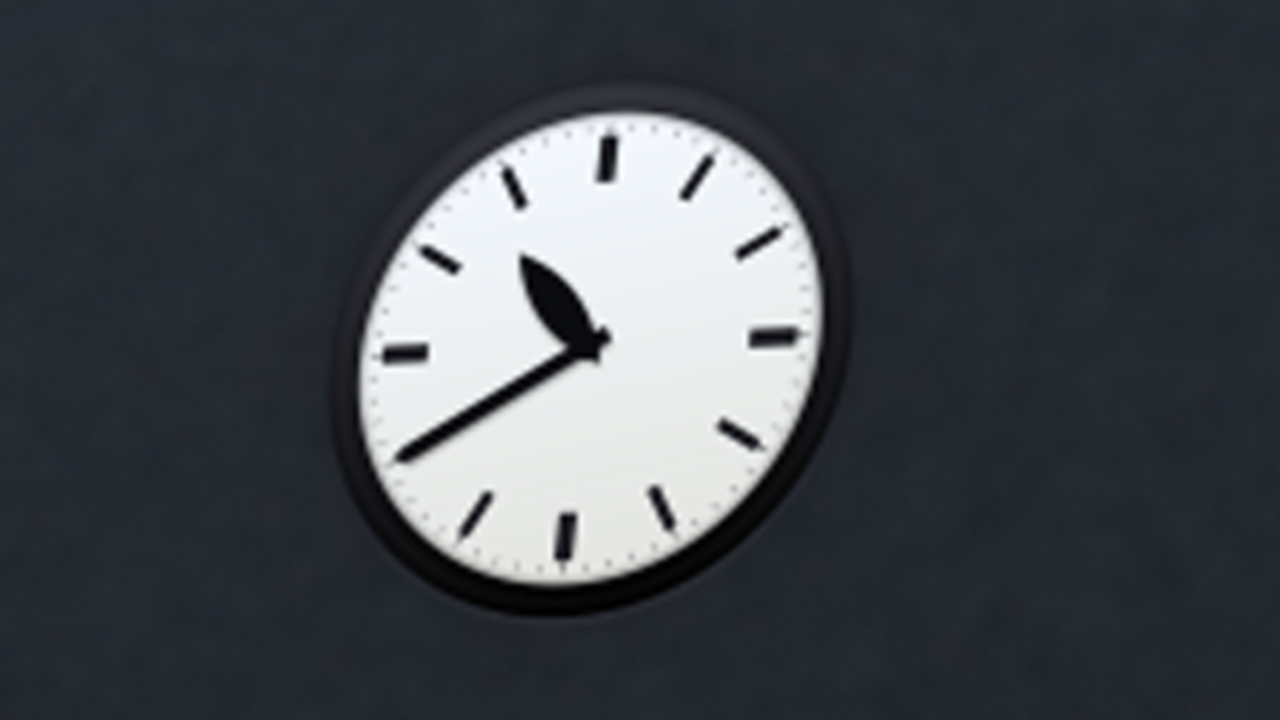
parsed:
10:40
